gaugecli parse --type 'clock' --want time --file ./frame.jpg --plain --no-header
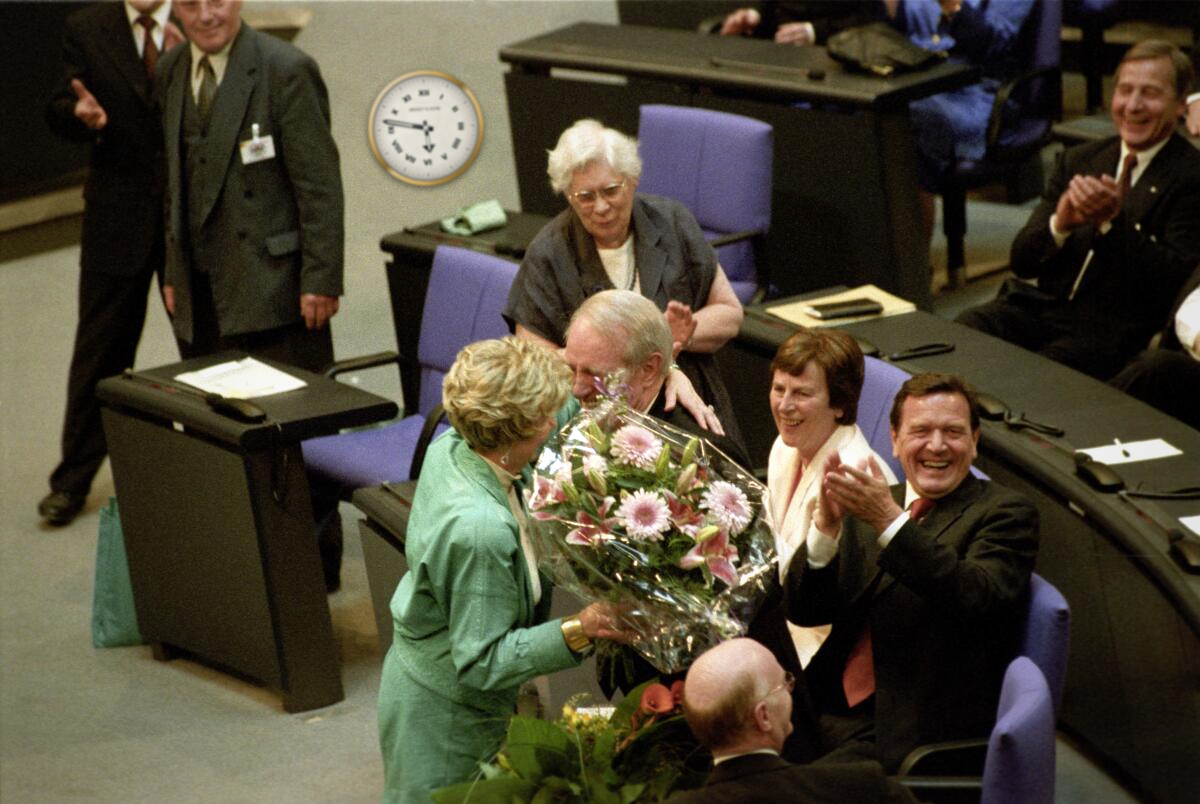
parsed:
5:47
